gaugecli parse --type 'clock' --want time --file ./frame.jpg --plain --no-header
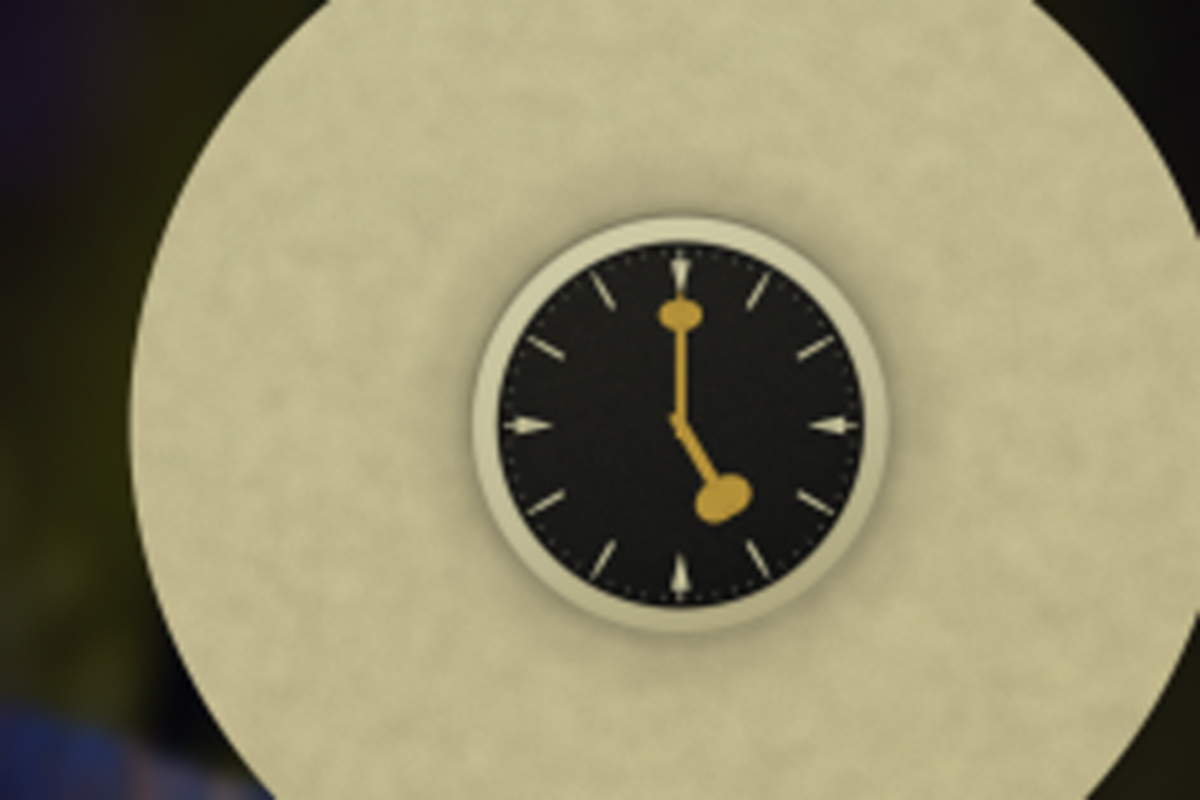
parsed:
5:00
